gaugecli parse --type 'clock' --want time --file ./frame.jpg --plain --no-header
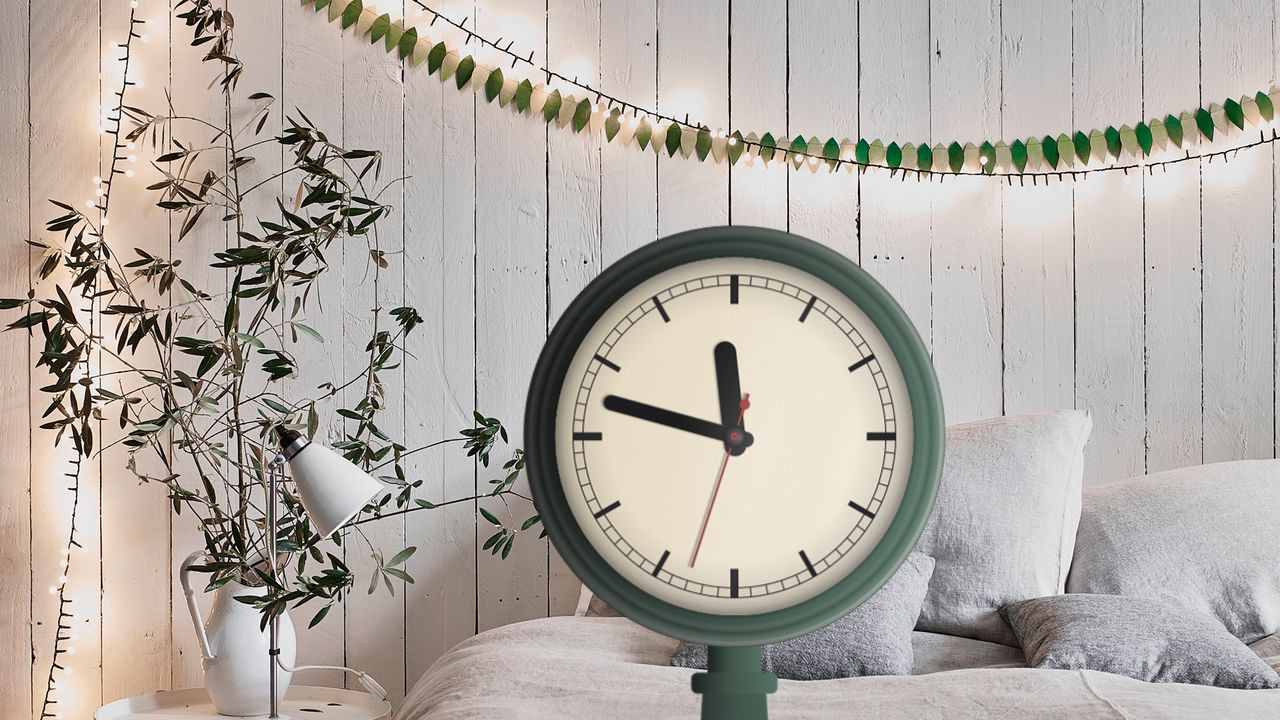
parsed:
11:47:33
